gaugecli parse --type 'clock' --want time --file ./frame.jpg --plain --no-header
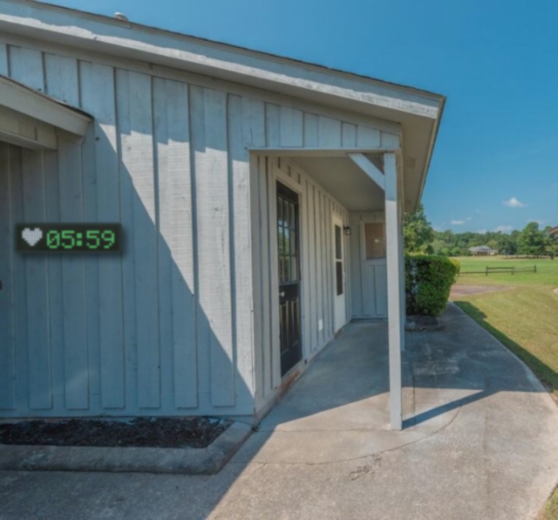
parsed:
5:59
